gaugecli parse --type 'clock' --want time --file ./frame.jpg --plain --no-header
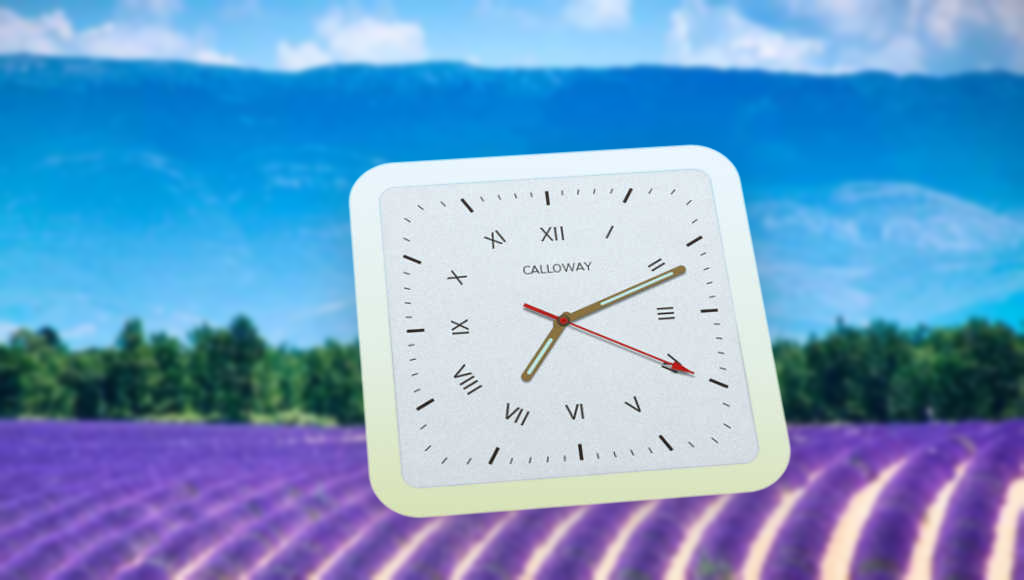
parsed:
7:11:20
